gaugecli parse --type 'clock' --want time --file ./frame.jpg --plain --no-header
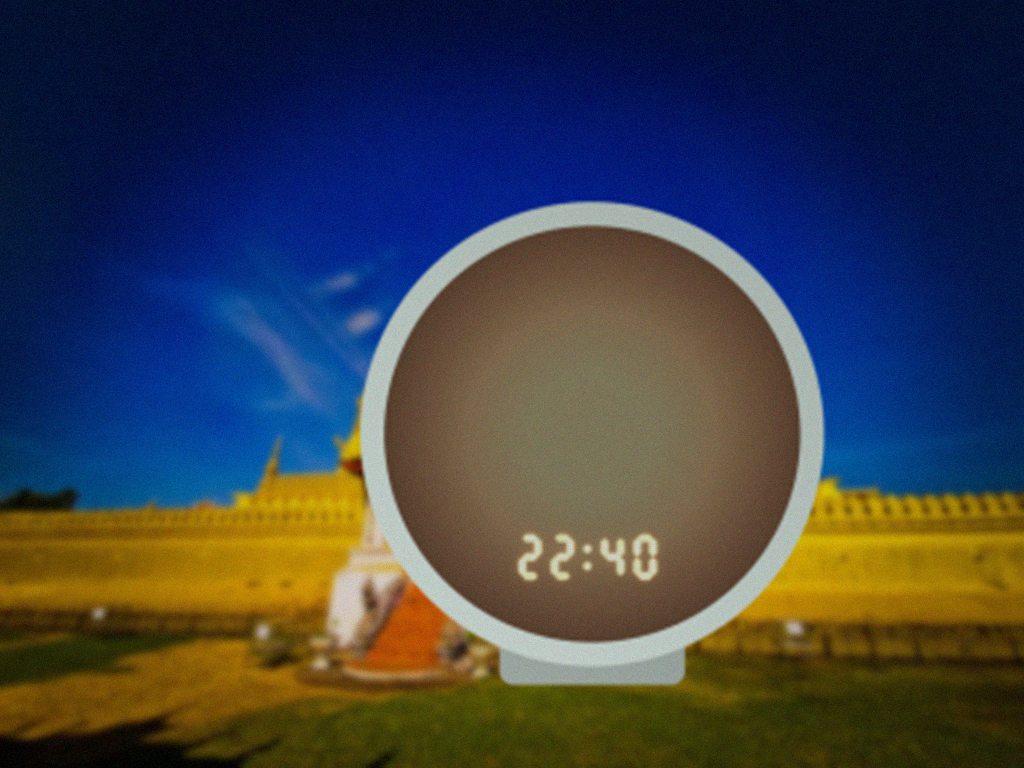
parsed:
22:40
